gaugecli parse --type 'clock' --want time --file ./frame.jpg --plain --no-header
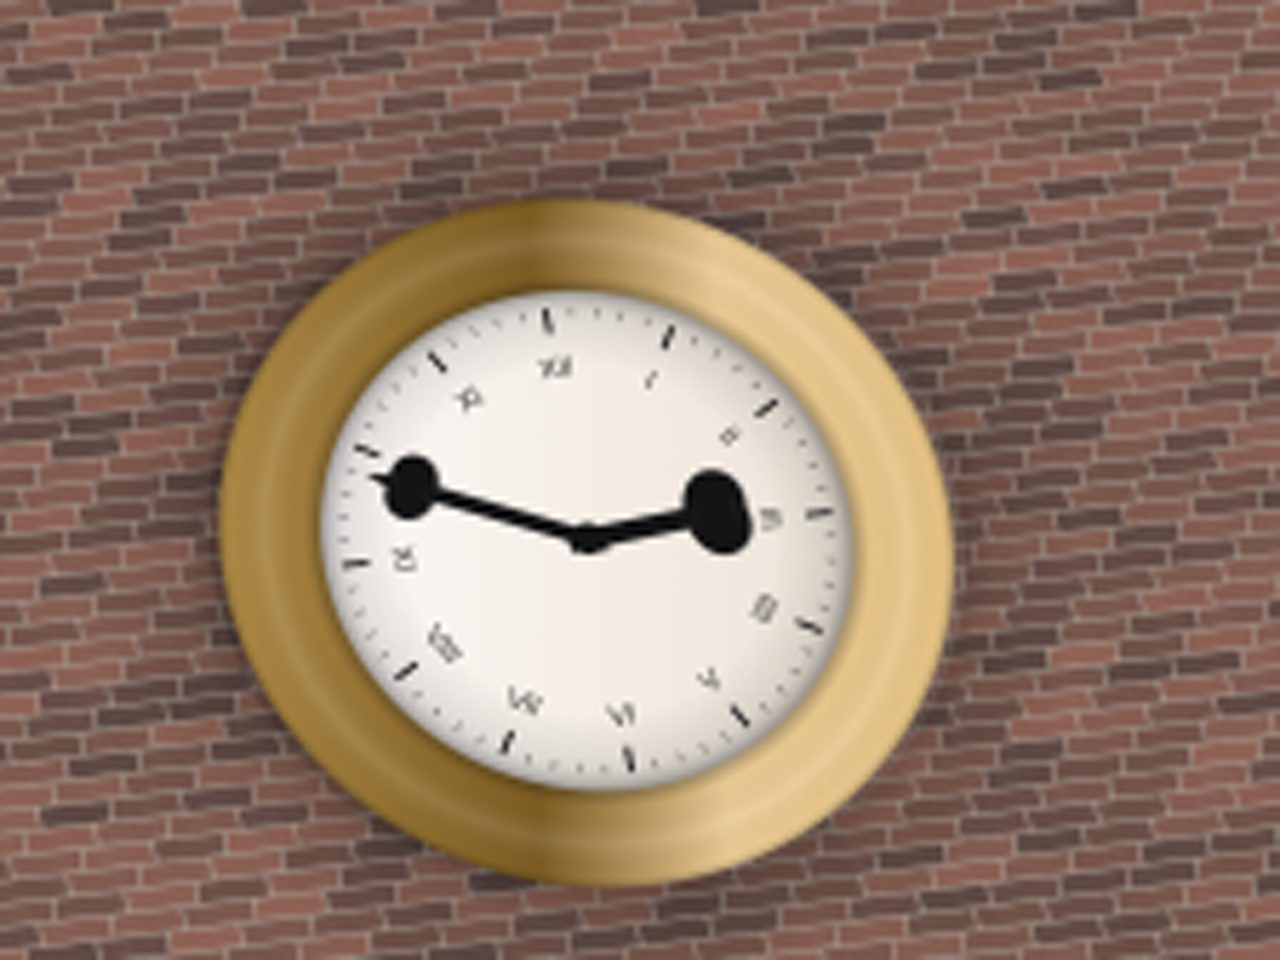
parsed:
2:49
